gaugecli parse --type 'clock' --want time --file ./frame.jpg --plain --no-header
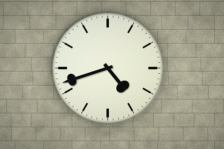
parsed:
4:42
